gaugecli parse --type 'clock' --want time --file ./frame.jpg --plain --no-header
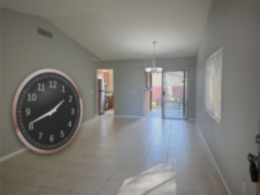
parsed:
1:41
